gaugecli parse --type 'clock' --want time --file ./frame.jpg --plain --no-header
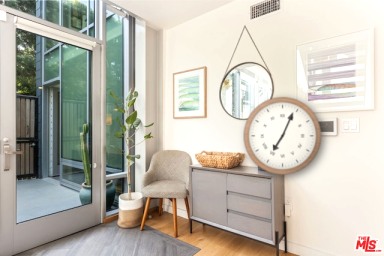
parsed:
7:04
